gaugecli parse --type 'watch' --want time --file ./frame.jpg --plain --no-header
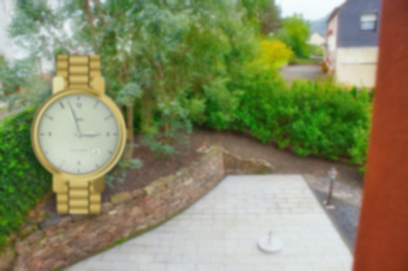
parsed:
2:57
